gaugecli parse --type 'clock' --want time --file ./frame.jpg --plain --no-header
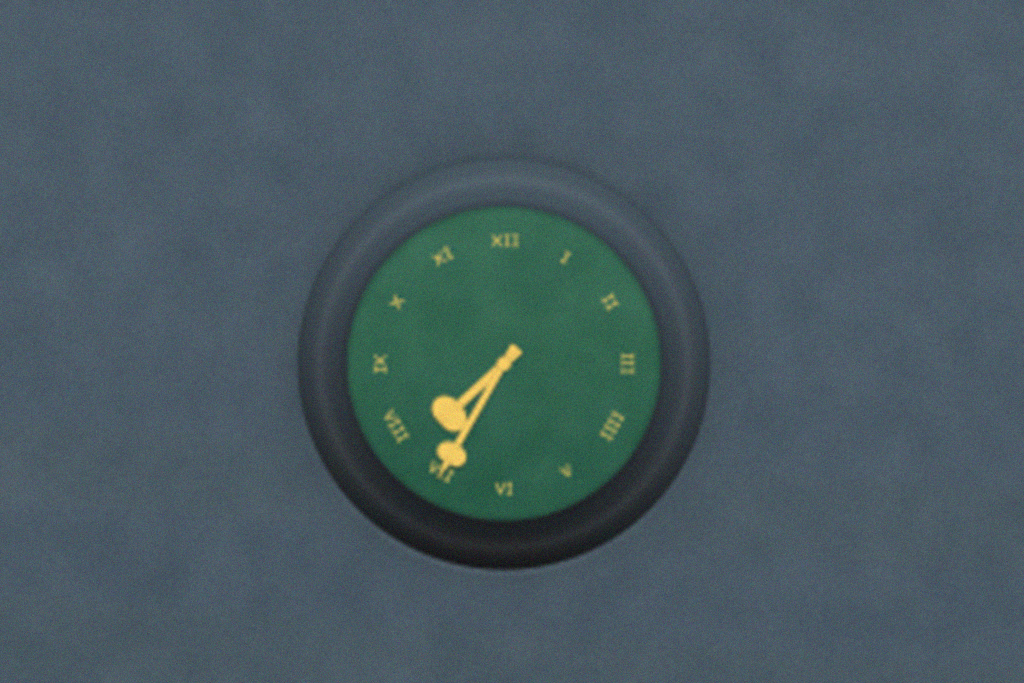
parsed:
7:35
